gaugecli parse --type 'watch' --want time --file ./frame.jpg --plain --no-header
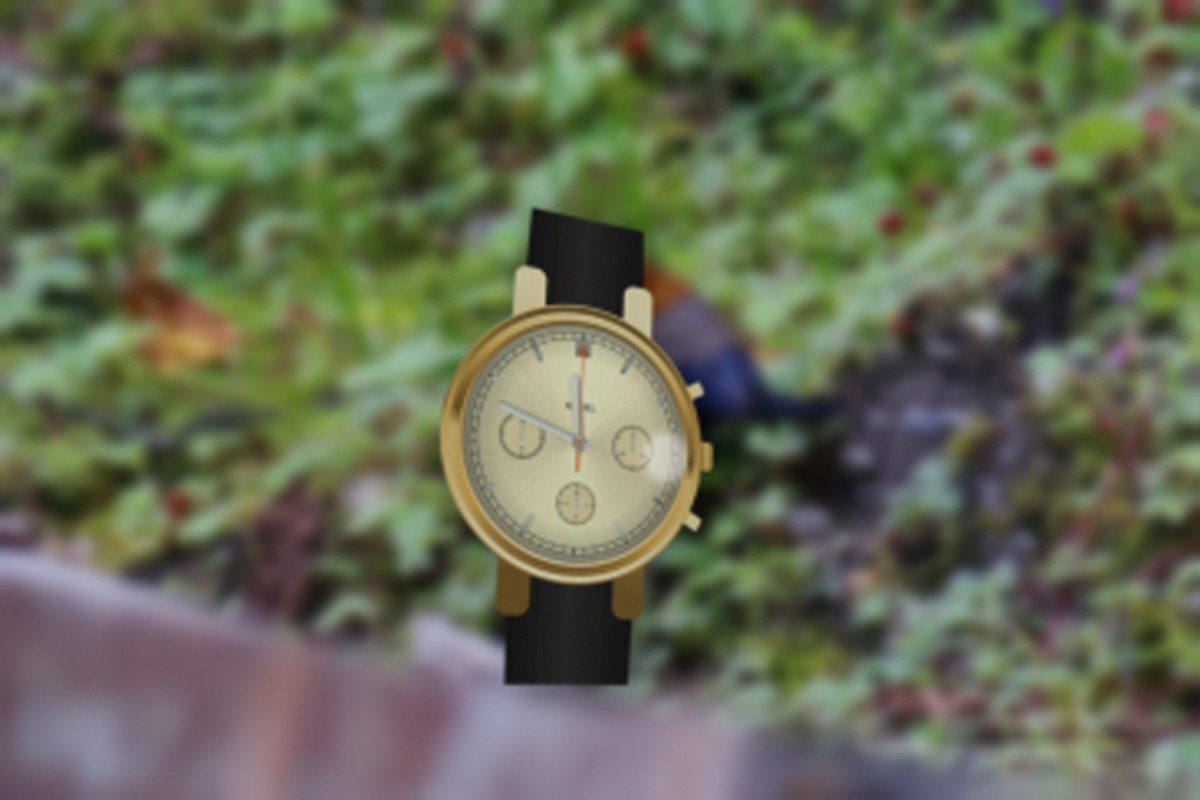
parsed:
11:48
